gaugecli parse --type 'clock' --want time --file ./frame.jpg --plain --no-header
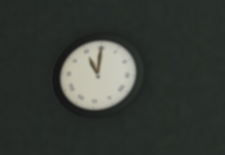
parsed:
11:00
